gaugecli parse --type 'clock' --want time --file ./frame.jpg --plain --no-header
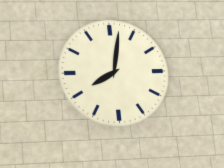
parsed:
8:02
